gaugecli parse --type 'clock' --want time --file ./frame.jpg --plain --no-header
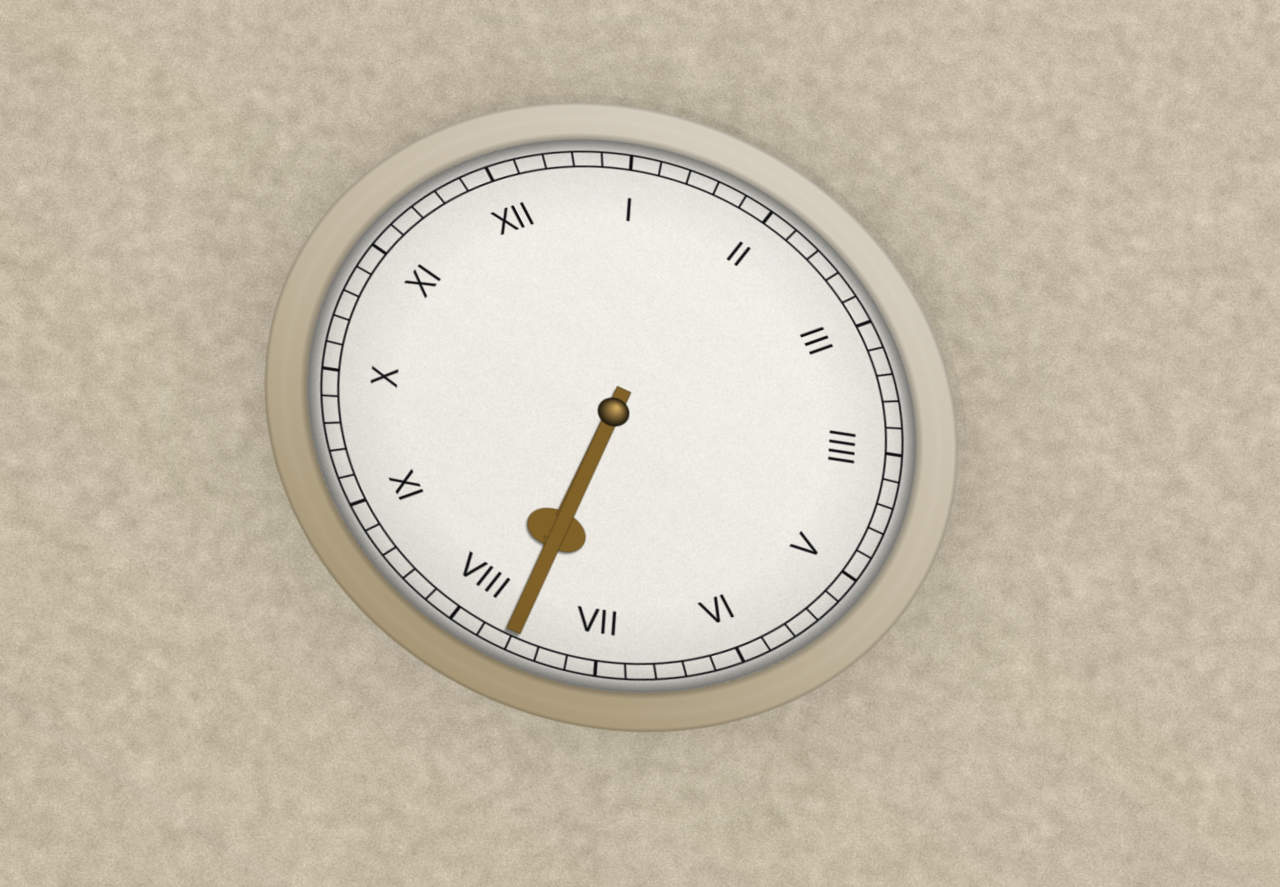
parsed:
7:38
